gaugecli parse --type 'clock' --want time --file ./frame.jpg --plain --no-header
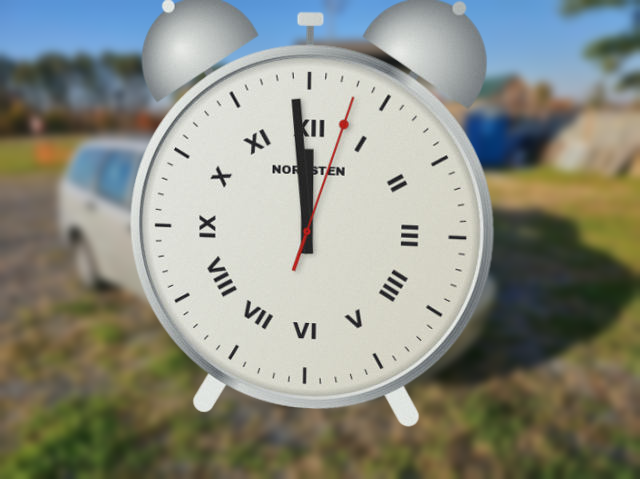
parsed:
11:59:03
